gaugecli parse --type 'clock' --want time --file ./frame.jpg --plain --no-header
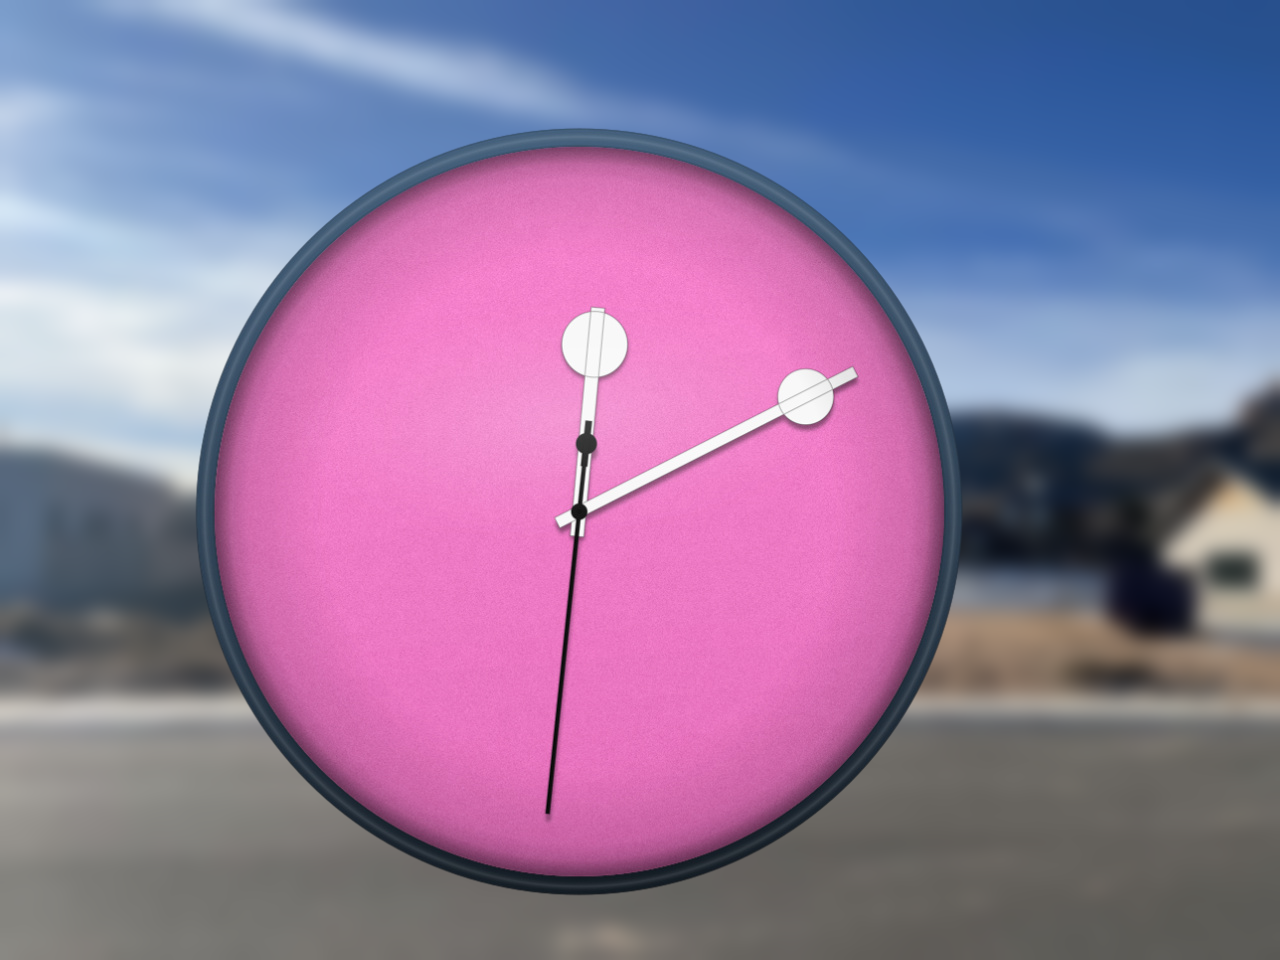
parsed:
12:10:31
